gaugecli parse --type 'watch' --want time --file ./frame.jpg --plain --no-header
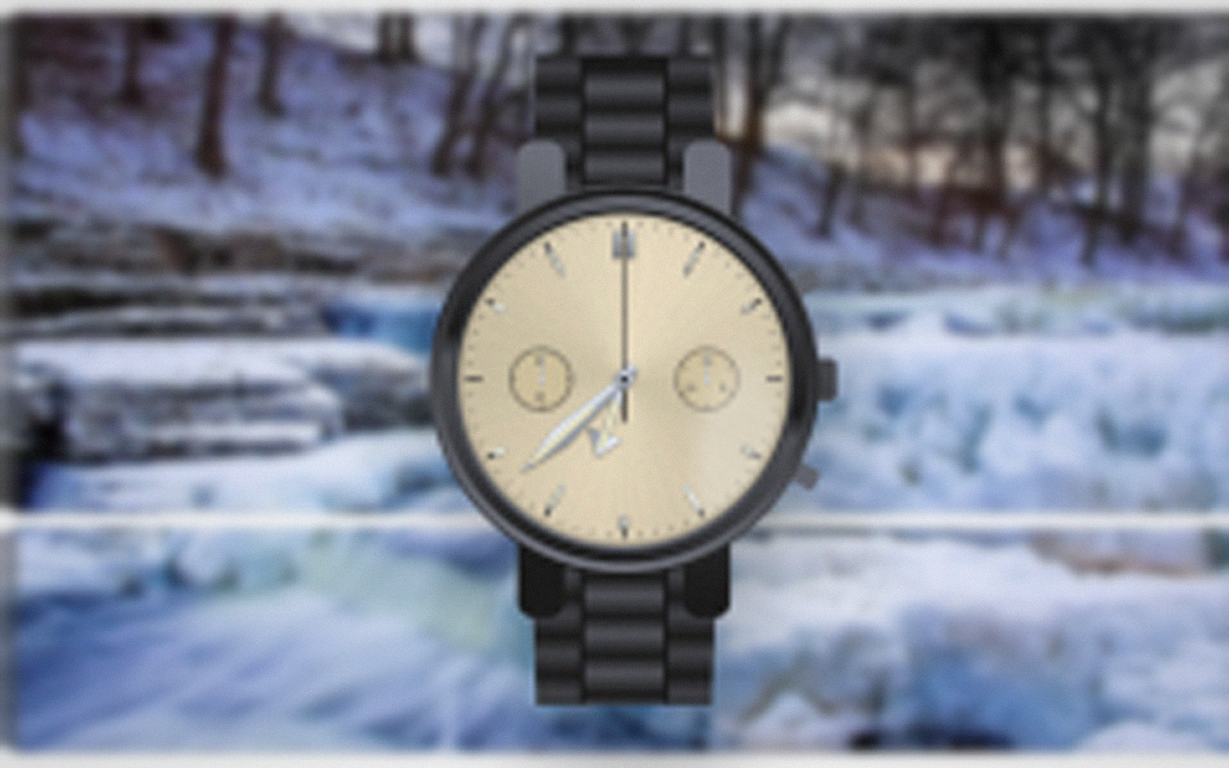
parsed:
6:38
